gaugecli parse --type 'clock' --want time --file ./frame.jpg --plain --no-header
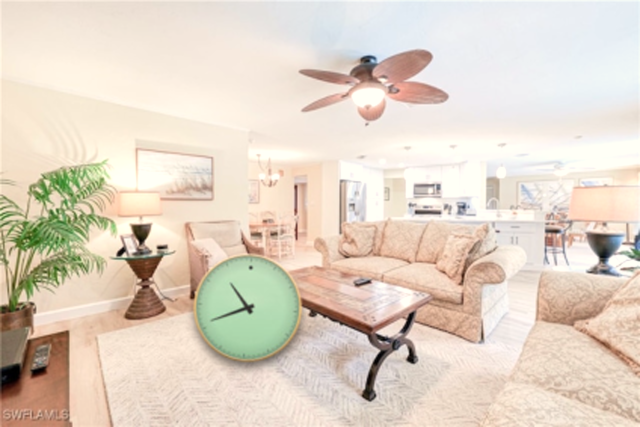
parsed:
10:41
